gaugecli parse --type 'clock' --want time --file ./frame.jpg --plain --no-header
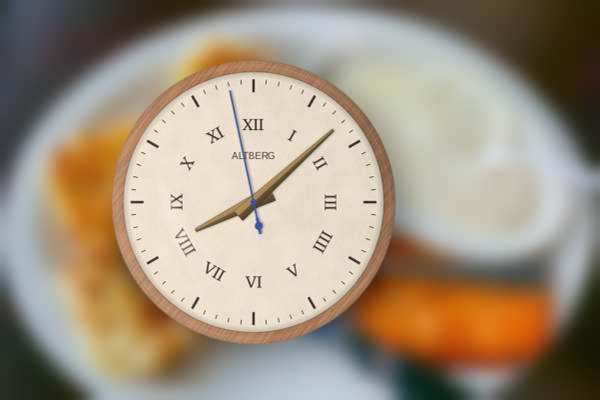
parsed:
8:07:58
